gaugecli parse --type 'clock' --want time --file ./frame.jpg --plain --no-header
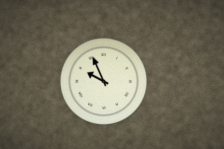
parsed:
9:56
